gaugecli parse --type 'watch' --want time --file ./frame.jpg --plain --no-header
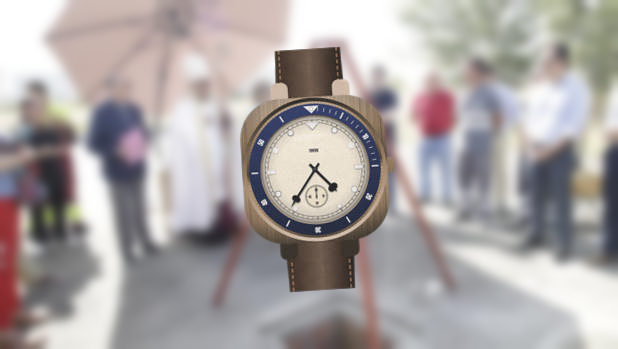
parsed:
4:36
